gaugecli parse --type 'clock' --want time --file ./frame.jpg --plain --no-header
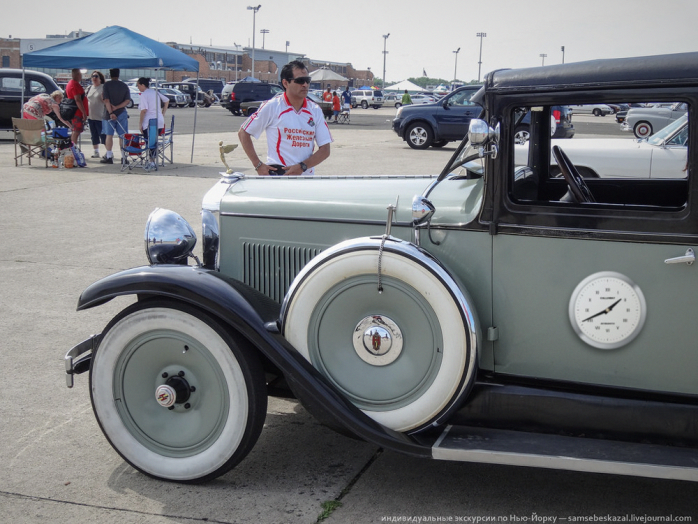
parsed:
1:41
